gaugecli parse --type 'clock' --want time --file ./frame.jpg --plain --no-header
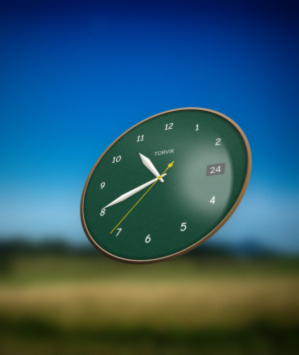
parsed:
10:40:36
